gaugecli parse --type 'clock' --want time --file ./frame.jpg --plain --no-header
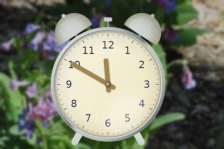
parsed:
11:50
